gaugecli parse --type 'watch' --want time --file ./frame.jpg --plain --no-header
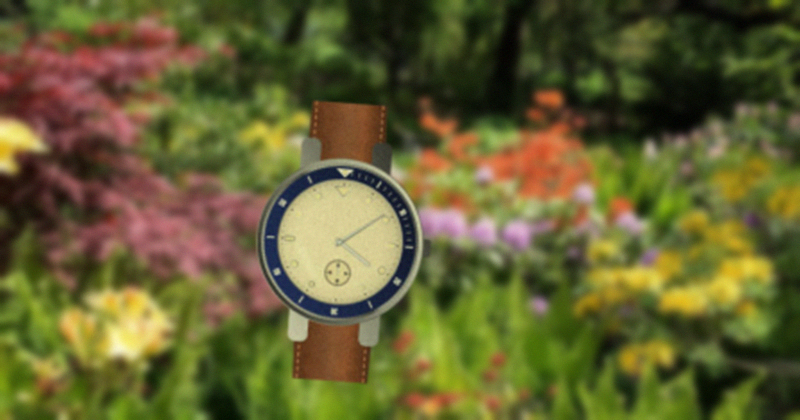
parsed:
4:09
